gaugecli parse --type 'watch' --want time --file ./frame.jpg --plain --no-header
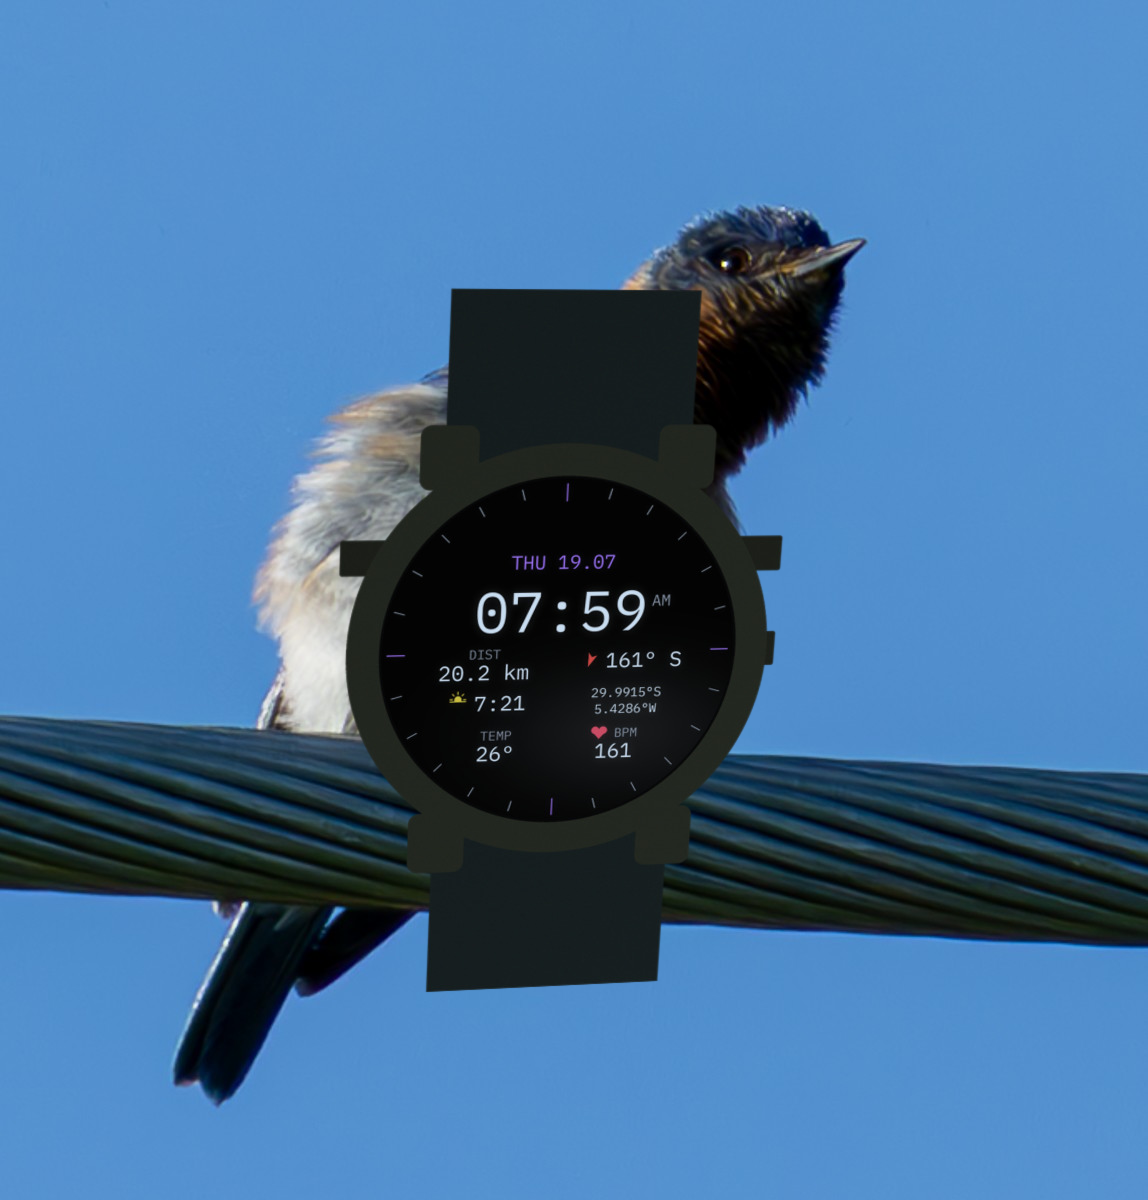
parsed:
7:59
